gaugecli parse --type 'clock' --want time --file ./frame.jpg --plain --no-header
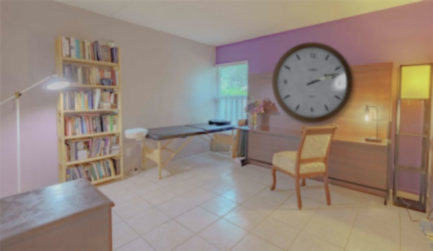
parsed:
2:12
